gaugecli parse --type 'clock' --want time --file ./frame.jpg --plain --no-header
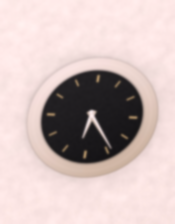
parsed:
6:24
